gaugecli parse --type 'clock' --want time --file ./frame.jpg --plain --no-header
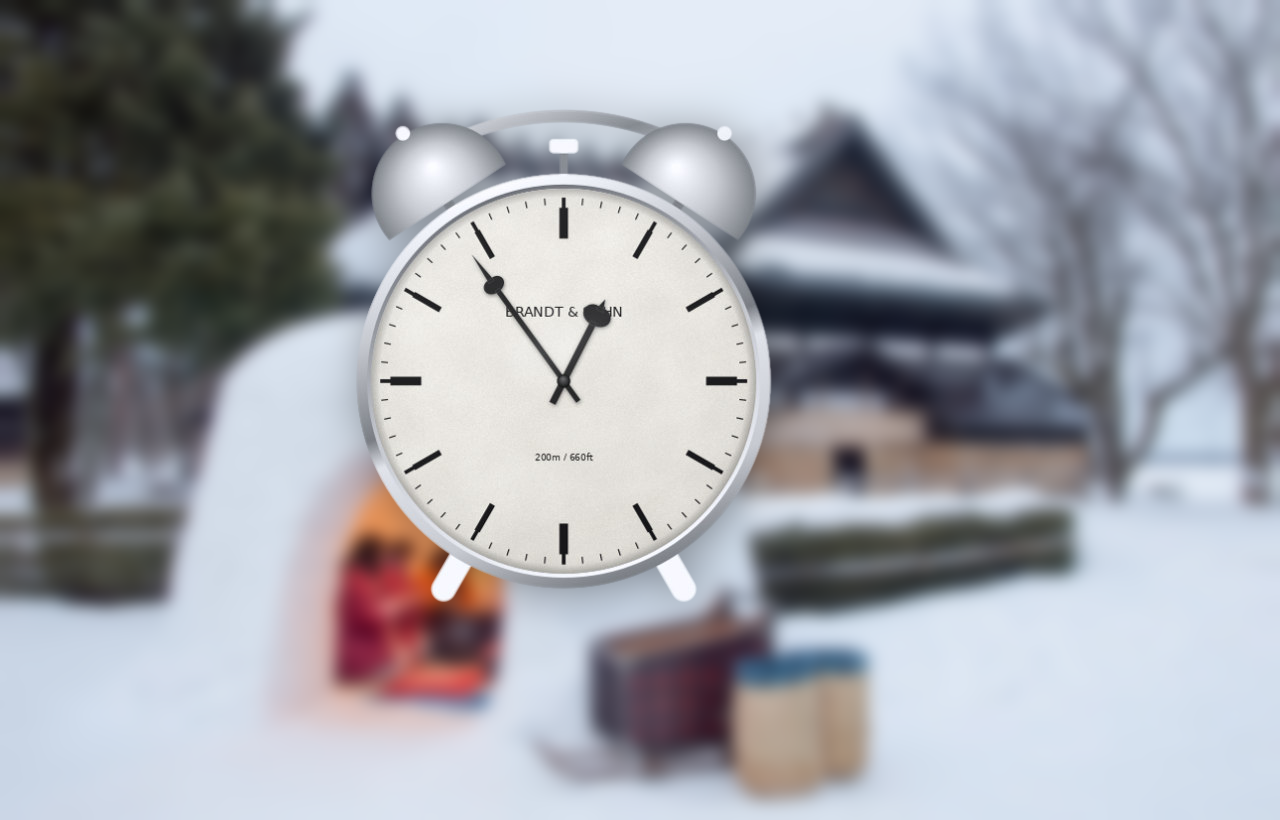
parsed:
12:54
